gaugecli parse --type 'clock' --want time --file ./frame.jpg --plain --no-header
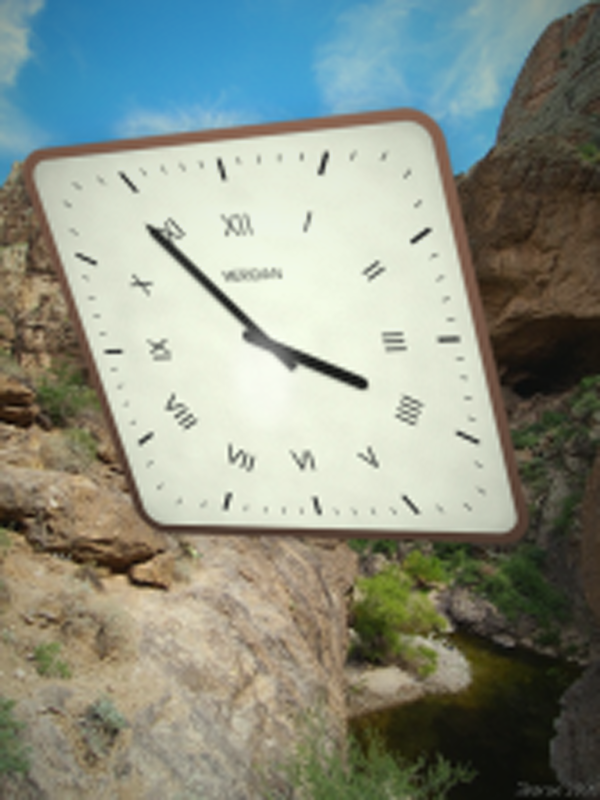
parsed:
3:54
